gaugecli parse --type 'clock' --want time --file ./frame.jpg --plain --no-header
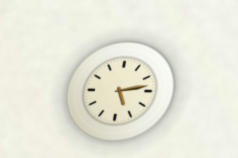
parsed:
5:13
